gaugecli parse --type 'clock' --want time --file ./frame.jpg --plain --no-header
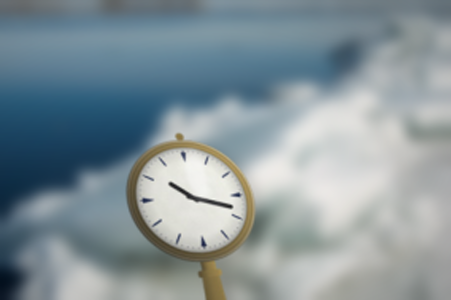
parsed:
10:18
